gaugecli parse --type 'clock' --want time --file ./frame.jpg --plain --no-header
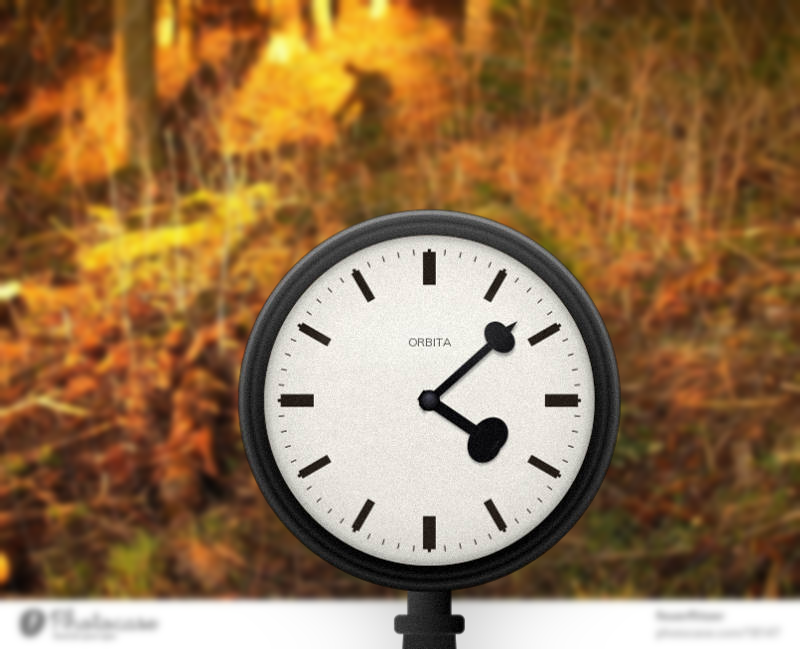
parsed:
4:08
